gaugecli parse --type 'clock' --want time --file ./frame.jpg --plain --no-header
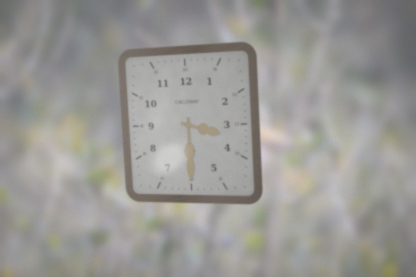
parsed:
3:30
